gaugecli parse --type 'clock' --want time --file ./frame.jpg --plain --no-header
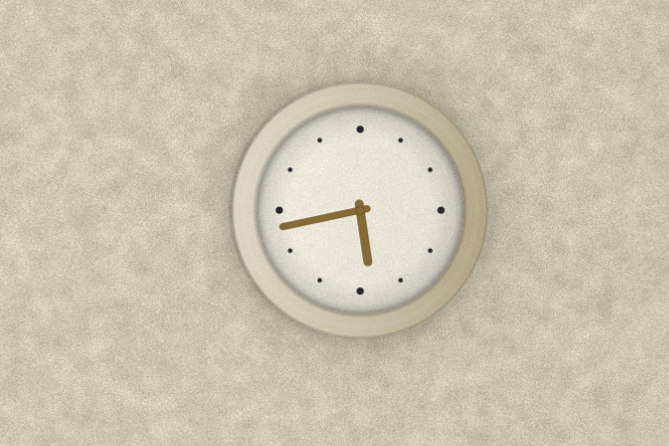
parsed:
5:43
